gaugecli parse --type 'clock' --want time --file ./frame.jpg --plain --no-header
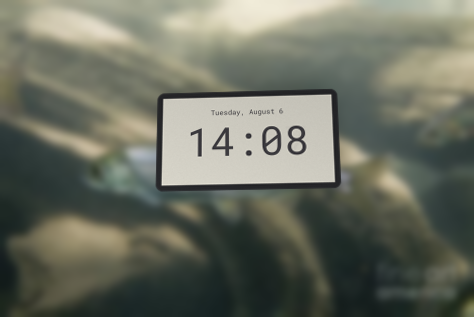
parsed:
14:08
